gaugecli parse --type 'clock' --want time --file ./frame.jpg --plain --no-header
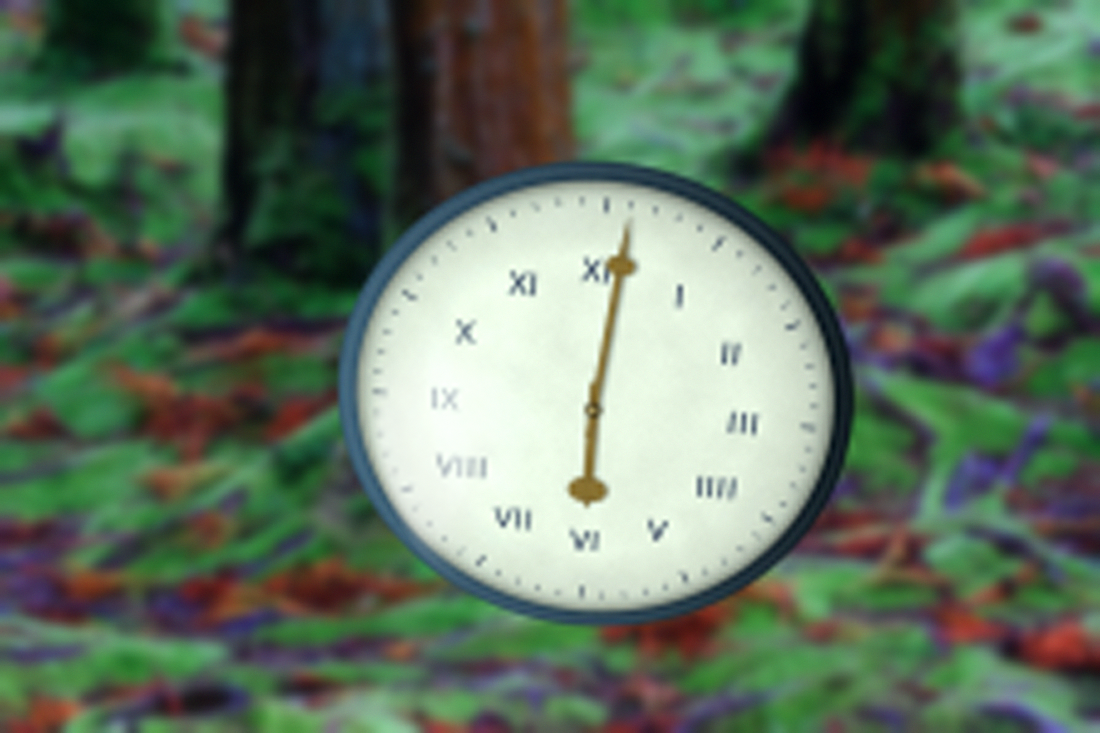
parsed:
6:01
